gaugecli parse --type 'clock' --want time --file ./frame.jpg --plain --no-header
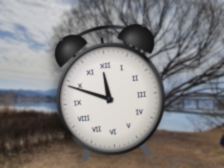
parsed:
11:49
